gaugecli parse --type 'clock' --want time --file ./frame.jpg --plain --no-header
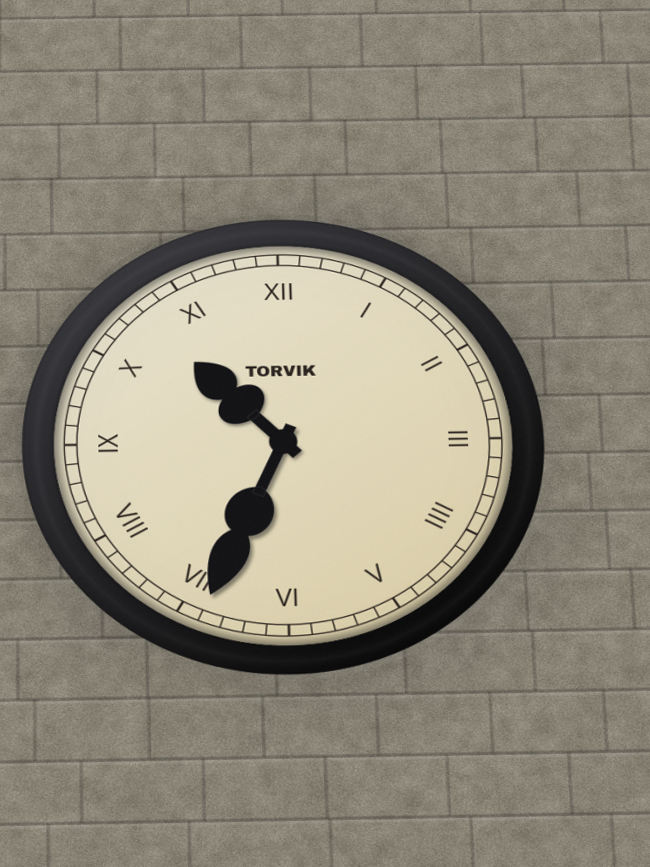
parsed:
10:34
